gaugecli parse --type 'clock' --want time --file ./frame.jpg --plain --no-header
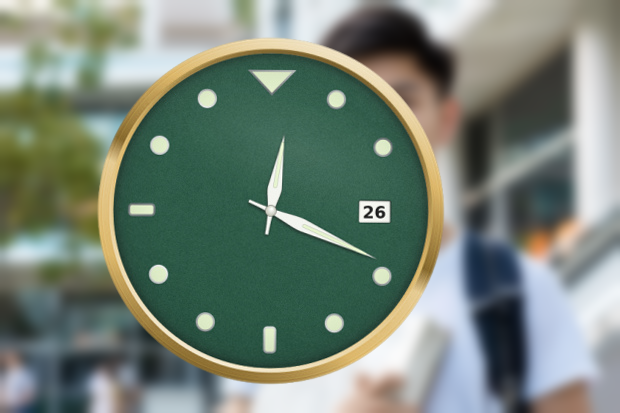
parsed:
12:19
